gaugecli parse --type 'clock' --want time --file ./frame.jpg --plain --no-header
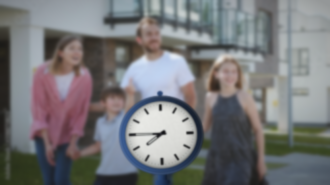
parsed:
7:45
